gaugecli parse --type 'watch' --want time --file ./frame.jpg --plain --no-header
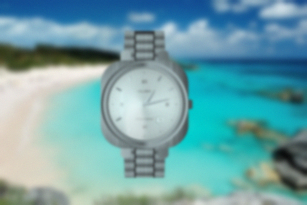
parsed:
1:13
